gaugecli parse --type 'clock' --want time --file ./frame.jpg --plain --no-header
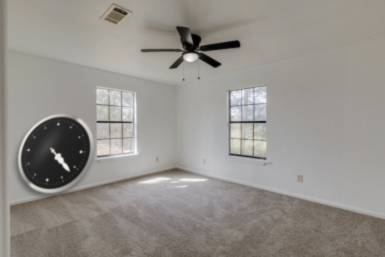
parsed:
4:22
